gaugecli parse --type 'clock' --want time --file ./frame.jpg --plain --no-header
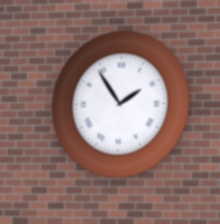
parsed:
1:54
